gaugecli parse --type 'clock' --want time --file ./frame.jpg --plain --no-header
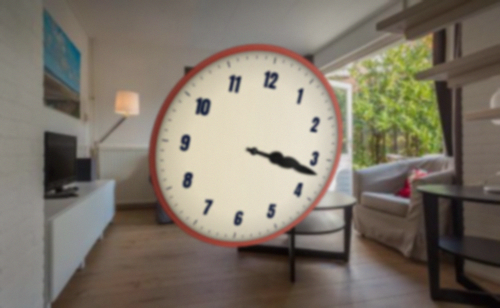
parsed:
3:17
